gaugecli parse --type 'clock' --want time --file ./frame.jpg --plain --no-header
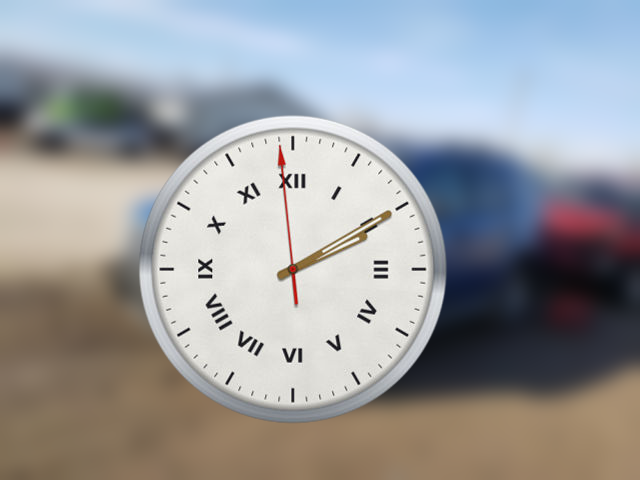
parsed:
2:09:59
